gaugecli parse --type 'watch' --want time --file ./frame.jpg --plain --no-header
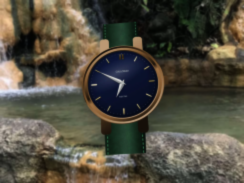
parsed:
6:50
